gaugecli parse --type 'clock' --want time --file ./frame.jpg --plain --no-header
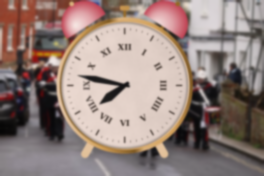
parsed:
7:47
